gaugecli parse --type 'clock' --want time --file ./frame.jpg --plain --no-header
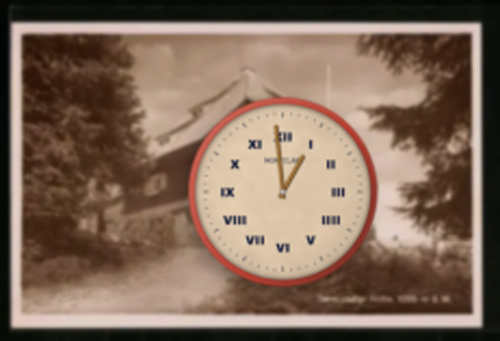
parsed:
12:59
